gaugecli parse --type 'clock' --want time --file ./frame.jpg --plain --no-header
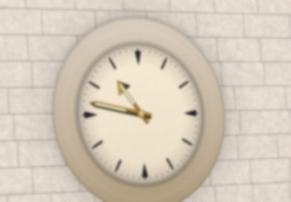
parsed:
10:47
